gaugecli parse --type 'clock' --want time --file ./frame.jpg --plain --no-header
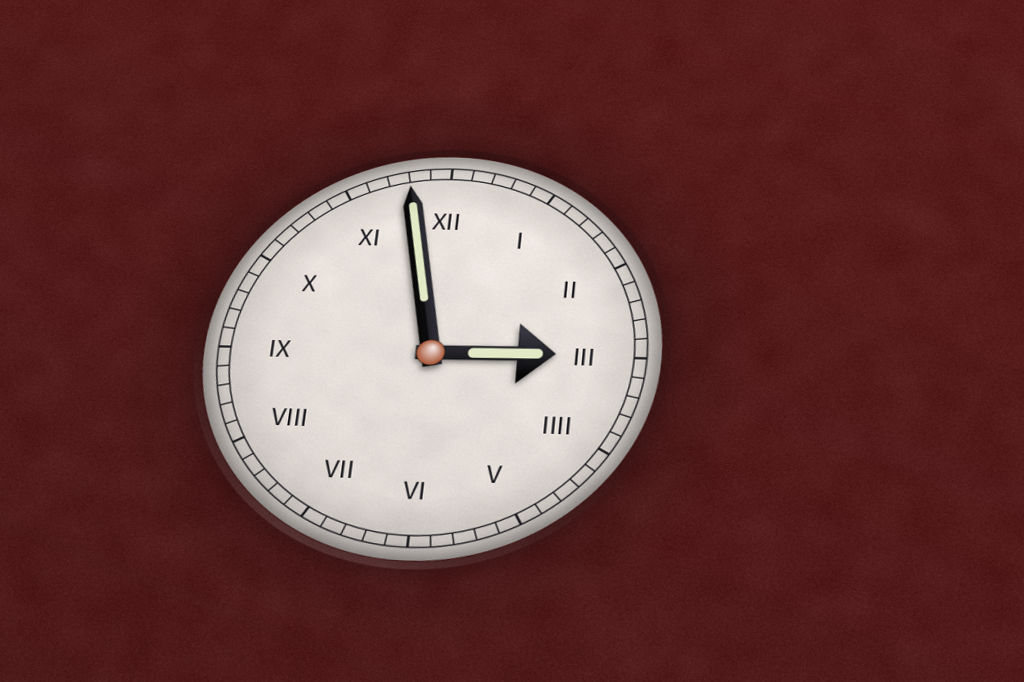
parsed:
2:58
